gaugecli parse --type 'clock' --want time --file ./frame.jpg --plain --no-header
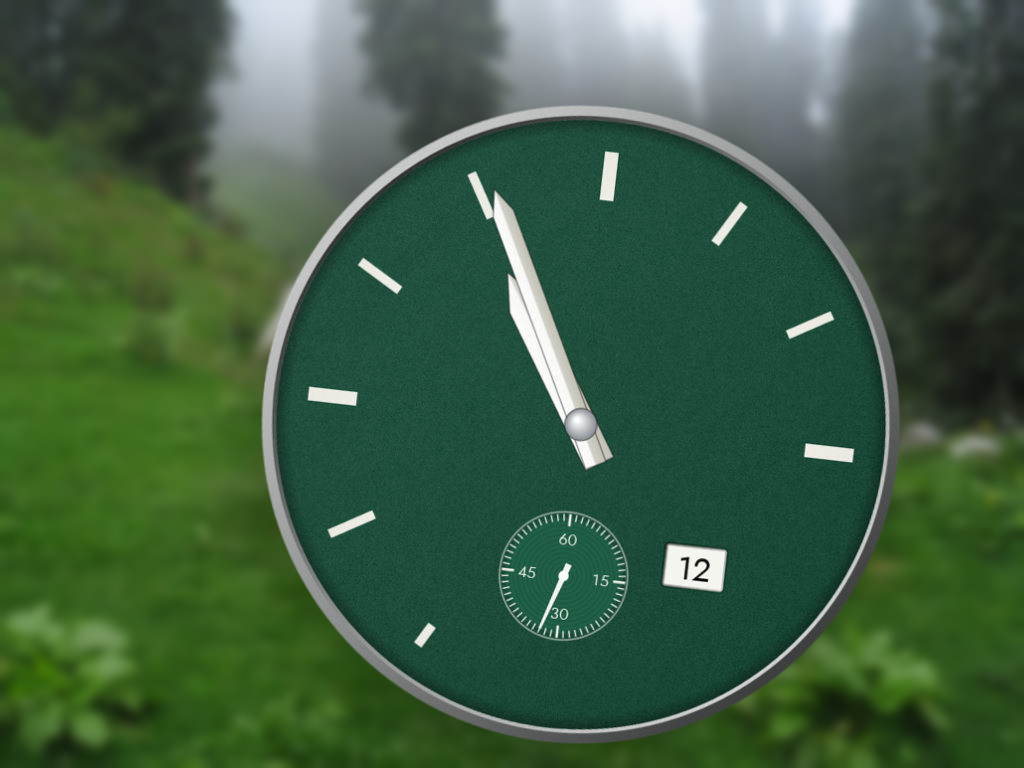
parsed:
10:55:33
